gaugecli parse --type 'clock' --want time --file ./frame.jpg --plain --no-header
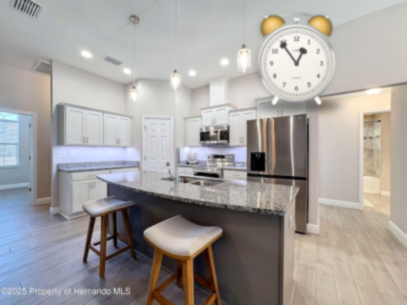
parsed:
12:54
